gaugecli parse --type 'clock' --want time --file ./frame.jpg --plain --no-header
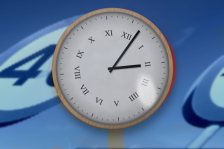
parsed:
2:02
